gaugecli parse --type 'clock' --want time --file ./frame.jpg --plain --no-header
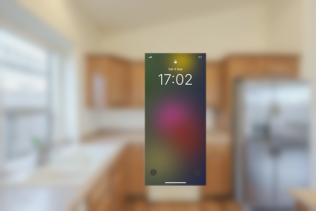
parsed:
17:02
